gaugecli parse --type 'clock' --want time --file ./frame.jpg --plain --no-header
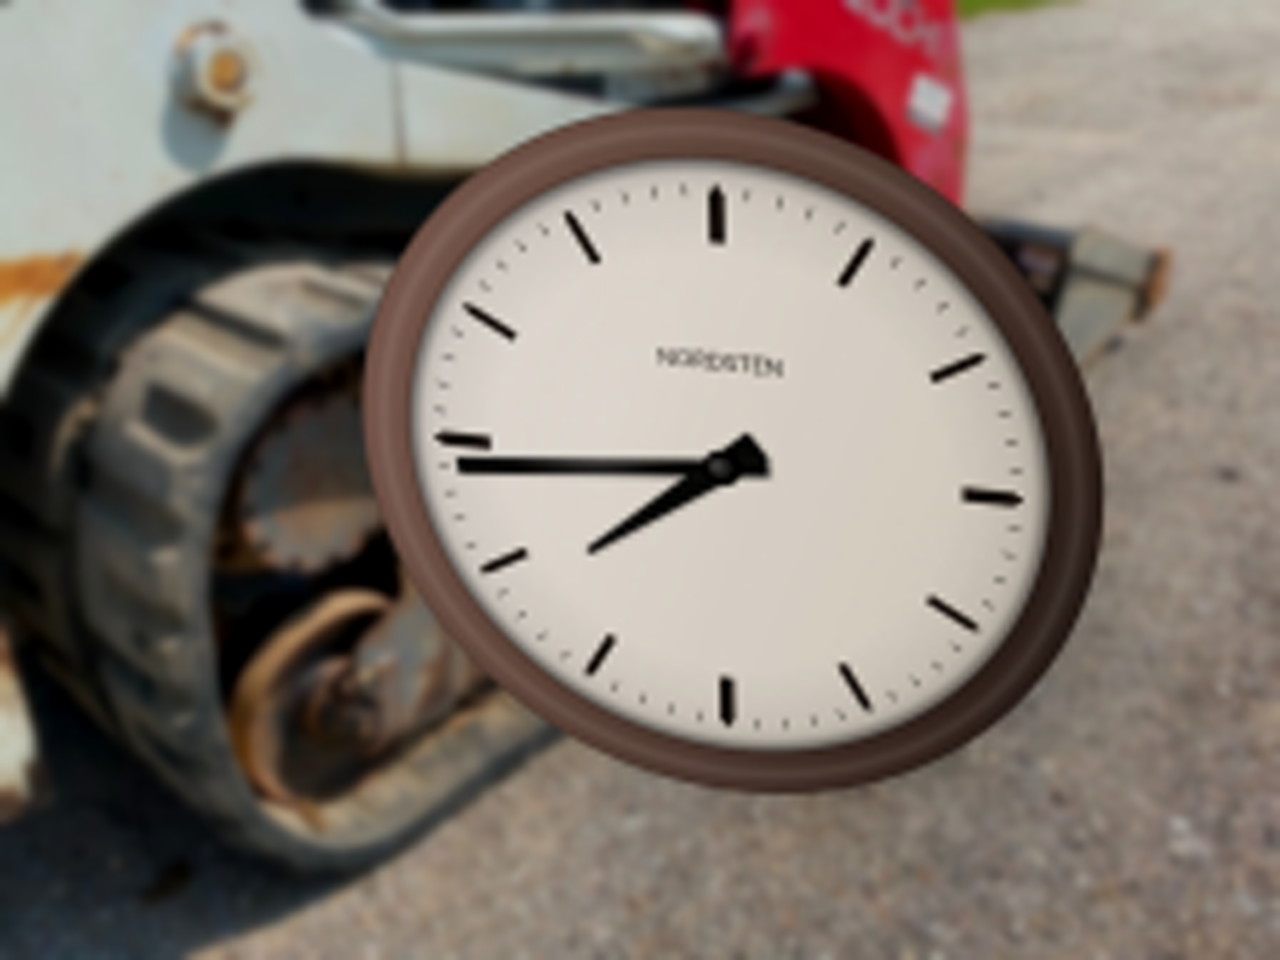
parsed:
7:44
